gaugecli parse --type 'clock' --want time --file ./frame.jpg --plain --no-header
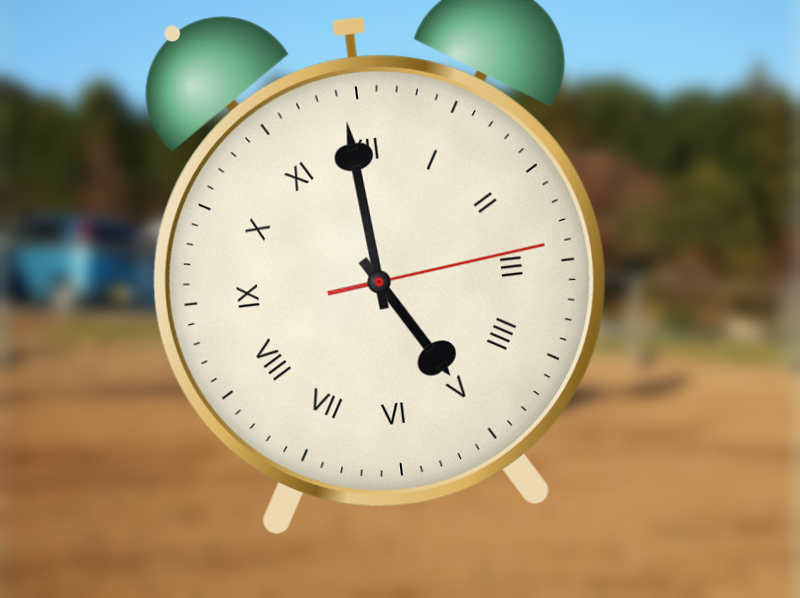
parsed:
4:59:14
